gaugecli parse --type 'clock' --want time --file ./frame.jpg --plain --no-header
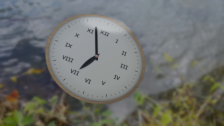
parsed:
6:57
